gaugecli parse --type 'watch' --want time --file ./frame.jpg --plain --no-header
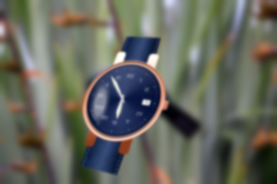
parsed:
5:53
